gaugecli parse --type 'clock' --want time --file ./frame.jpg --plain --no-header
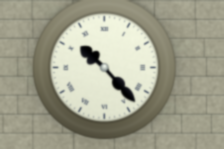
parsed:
10:23
